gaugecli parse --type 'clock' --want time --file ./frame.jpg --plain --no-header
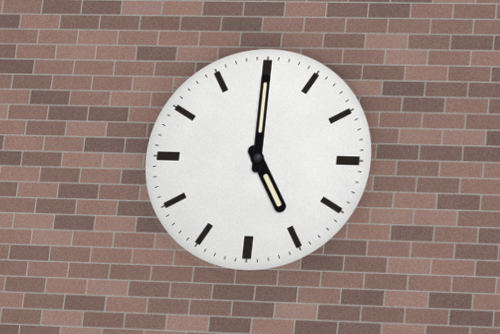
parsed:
5:00
